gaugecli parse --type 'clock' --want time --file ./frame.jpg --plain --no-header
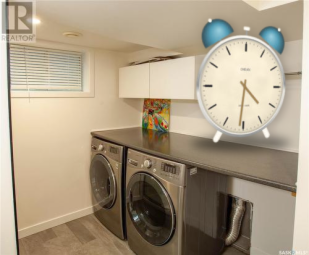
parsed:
4:31
